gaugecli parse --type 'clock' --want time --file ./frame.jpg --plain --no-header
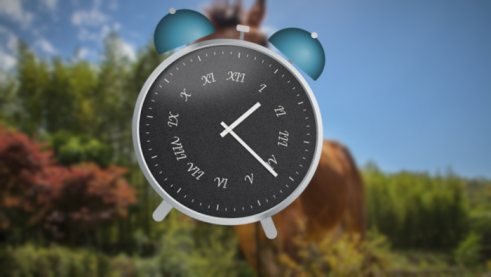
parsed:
1:21
